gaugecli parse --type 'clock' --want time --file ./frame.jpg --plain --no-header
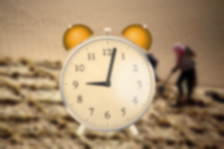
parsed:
9:02
